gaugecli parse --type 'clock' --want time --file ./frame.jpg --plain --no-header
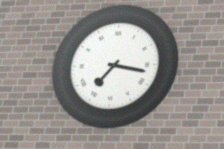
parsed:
7:17
